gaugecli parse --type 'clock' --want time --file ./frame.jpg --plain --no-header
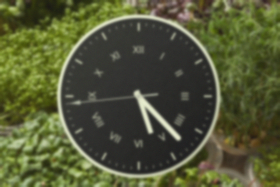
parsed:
5:22:44
